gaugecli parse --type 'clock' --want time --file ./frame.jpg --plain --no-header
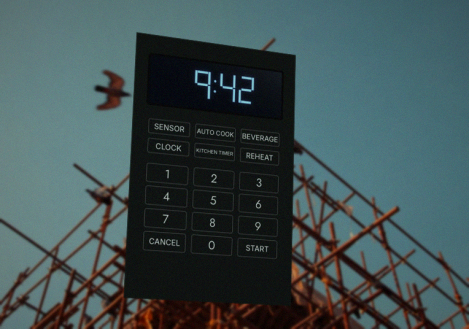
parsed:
9:42
